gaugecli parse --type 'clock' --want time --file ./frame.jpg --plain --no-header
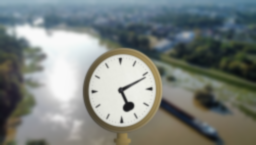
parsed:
5:11
